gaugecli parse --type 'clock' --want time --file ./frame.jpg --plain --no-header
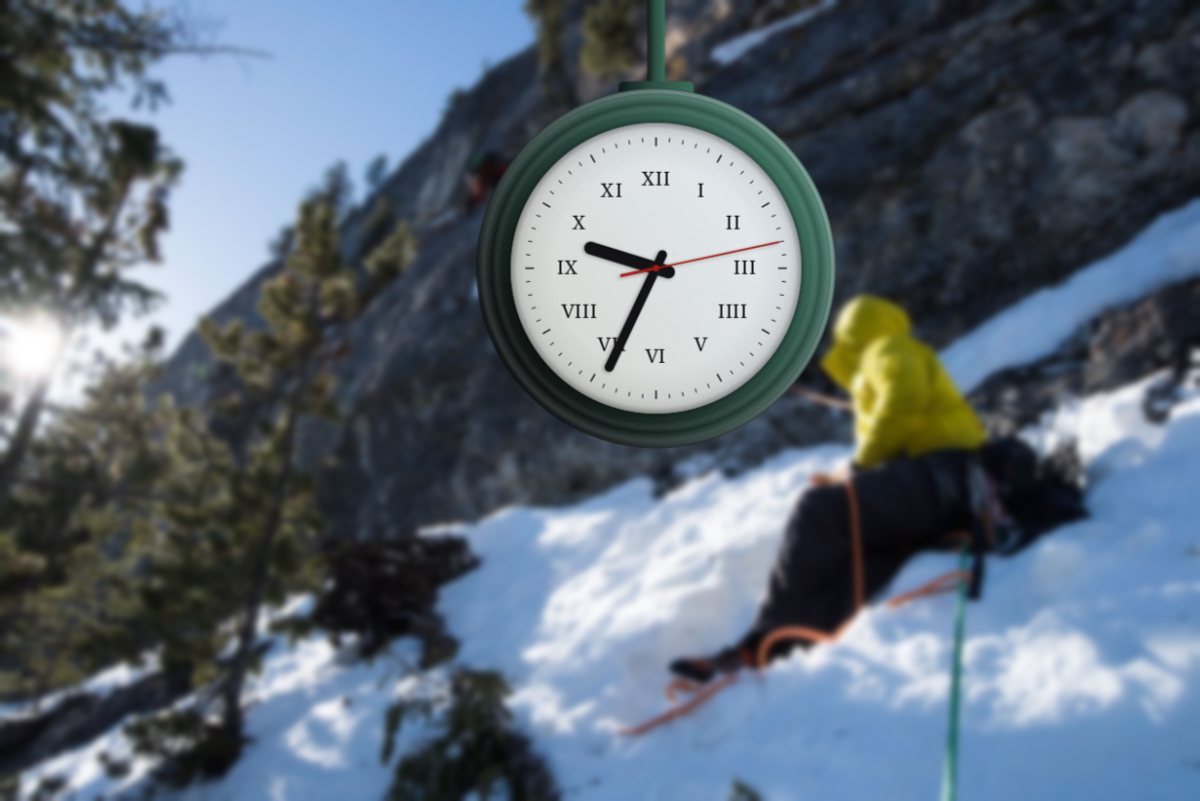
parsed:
9:34:13
